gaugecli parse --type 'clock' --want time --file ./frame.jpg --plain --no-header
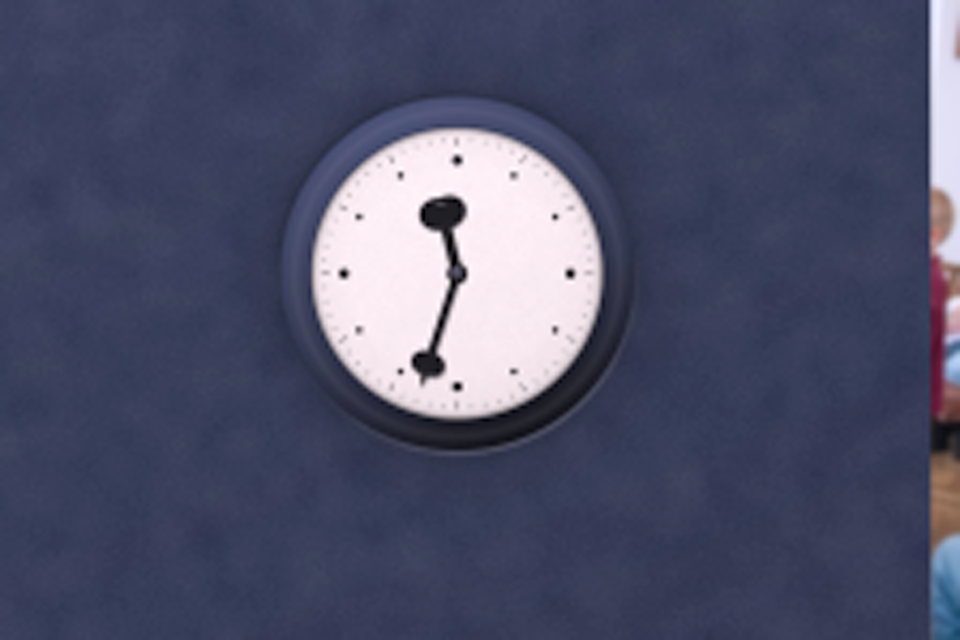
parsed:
11:33
